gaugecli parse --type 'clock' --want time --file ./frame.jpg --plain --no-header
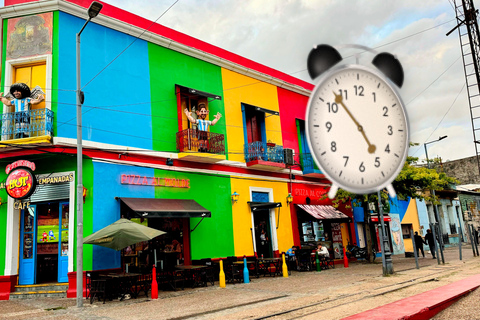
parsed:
4:53
